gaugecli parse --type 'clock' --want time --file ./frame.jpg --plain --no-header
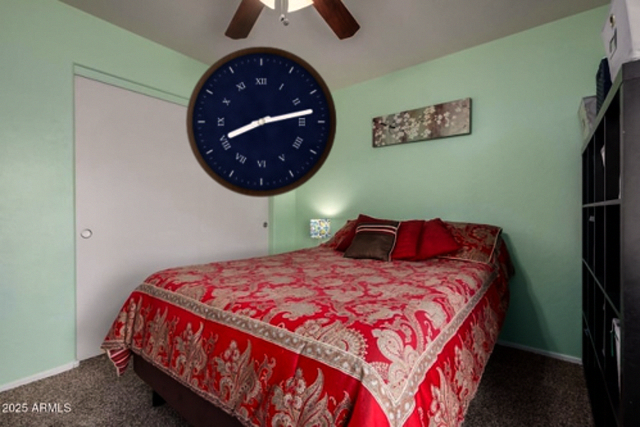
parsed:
8:13
